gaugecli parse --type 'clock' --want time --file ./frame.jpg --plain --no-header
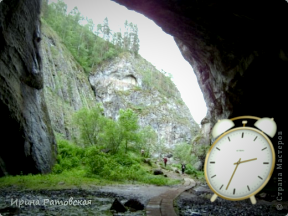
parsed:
2:33
